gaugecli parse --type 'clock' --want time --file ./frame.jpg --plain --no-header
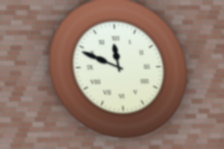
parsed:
11:49
